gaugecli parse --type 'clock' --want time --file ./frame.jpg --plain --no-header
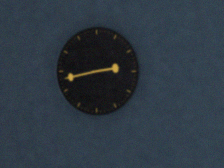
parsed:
2:43
